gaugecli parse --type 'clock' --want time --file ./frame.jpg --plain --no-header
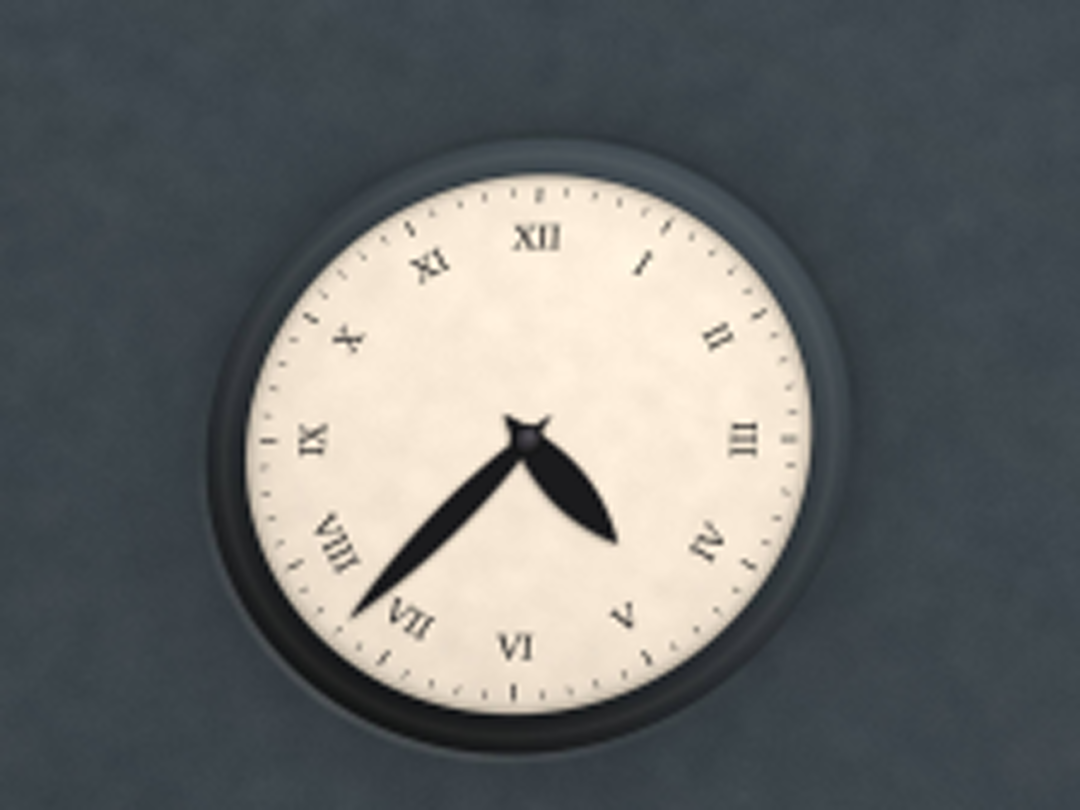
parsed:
4:37
